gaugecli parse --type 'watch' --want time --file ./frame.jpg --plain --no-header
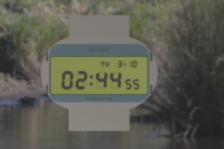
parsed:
2:44:55
